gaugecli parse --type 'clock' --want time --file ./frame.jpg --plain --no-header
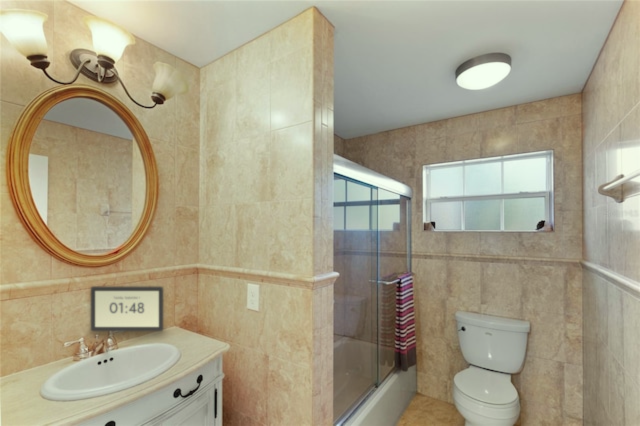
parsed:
1:48
